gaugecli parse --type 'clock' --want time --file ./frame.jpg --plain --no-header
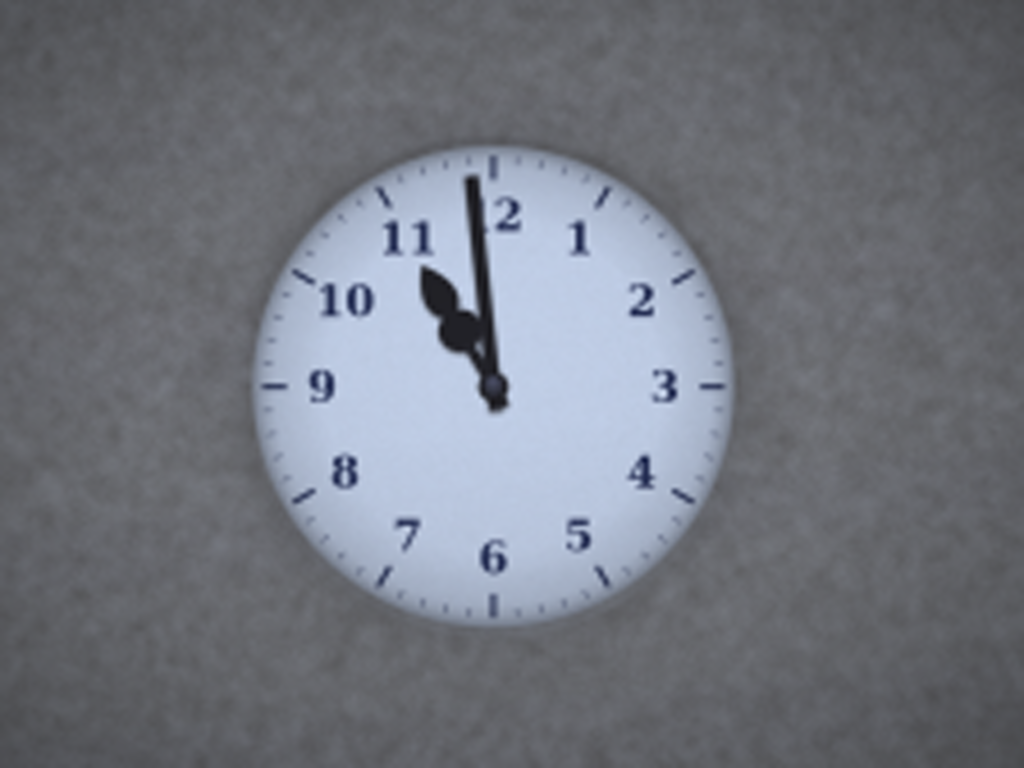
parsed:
10:59
